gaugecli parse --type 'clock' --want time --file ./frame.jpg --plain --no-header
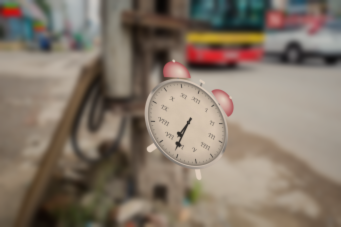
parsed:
6:31
